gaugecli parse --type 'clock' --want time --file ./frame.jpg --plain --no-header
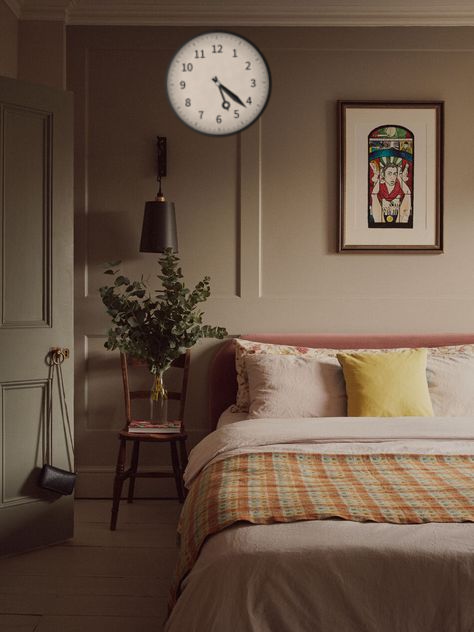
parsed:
5:22
